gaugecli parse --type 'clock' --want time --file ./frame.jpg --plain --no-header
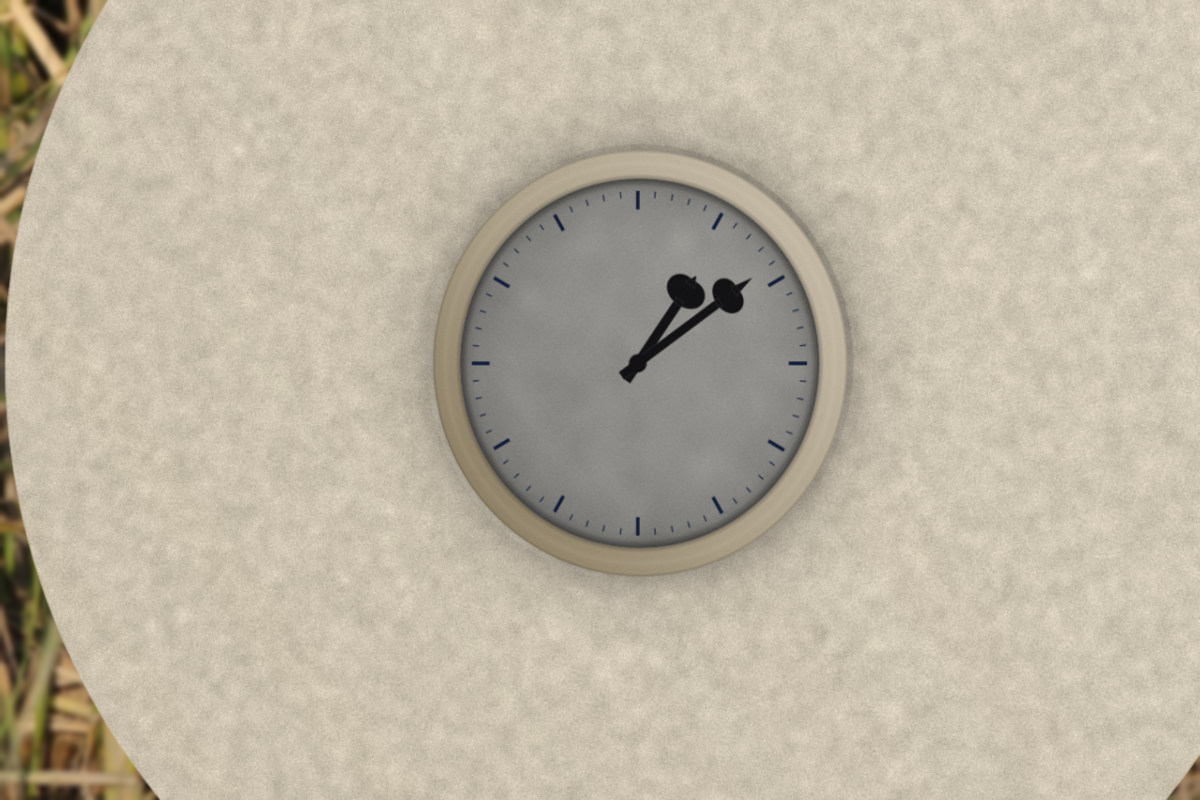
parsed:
1:09
